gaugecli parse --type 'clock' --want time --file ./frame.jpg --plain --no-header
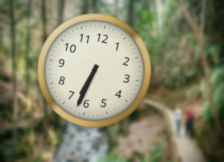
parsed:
6:32
